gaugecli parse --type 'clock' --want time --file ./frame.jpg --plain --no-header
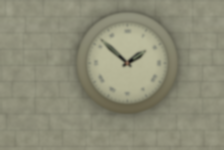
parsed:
1:52
